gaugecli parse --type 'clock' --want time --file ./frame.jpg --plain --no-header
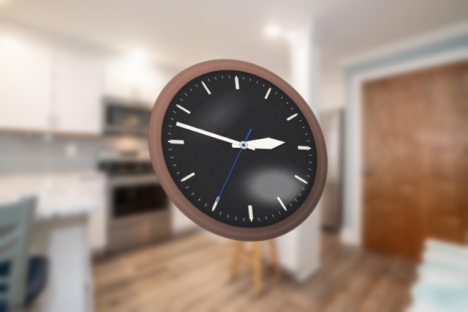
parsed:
2:47:35
